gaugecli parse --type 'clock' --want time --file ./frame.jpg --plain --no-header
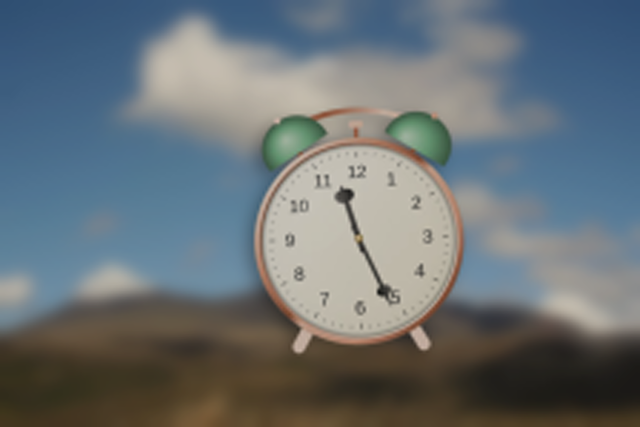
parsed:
11:26
